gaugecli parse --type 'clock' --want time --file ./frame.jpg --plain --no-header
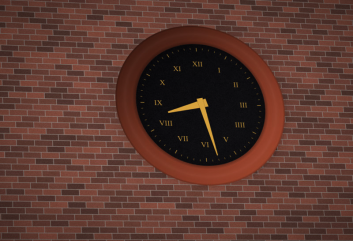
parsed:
8:28
